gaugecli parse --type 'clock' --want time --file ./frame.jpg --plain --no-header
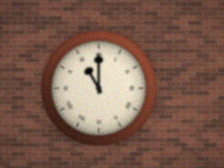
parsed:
11:00
